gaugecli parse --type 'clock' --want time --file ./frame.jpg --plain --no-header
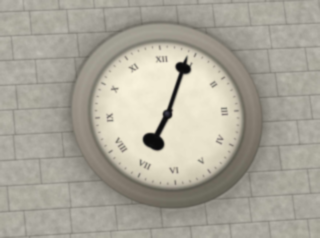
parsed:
7:04
